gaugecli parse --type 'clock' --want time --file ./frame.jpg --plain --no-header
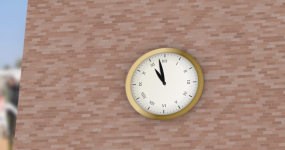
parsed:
10:58
